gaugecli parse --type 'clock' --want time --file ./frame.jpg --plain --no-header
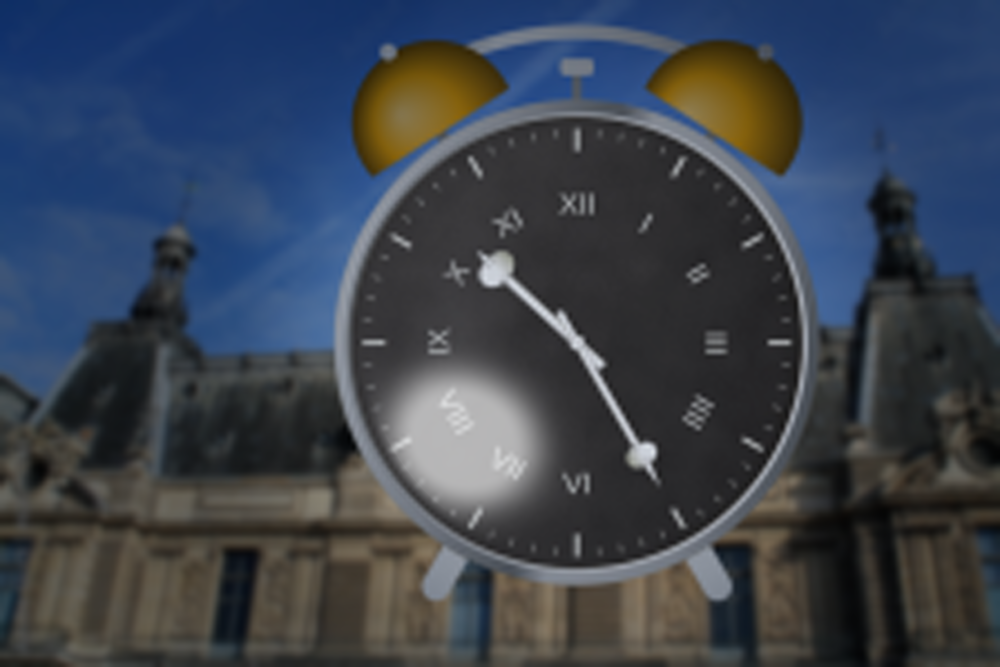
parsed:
10:25
